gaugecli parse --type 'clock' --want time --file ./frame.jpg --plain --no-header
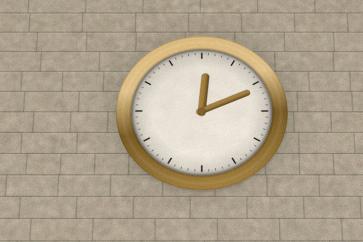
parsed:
12:11
